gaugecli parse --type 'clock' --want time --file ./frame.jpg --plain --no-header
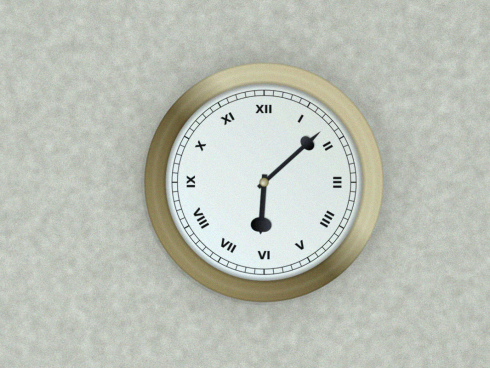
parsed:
6:08
